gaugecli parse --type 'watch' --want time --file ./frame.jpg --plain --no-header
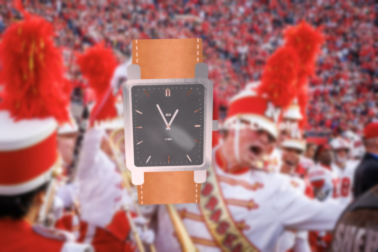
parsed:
12:56
